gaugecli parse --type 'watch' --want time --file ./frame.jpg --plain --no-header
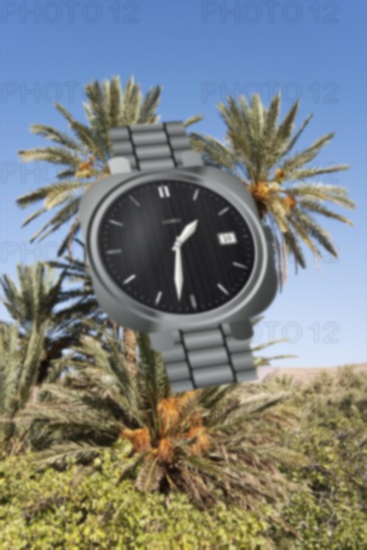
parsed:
1:32
